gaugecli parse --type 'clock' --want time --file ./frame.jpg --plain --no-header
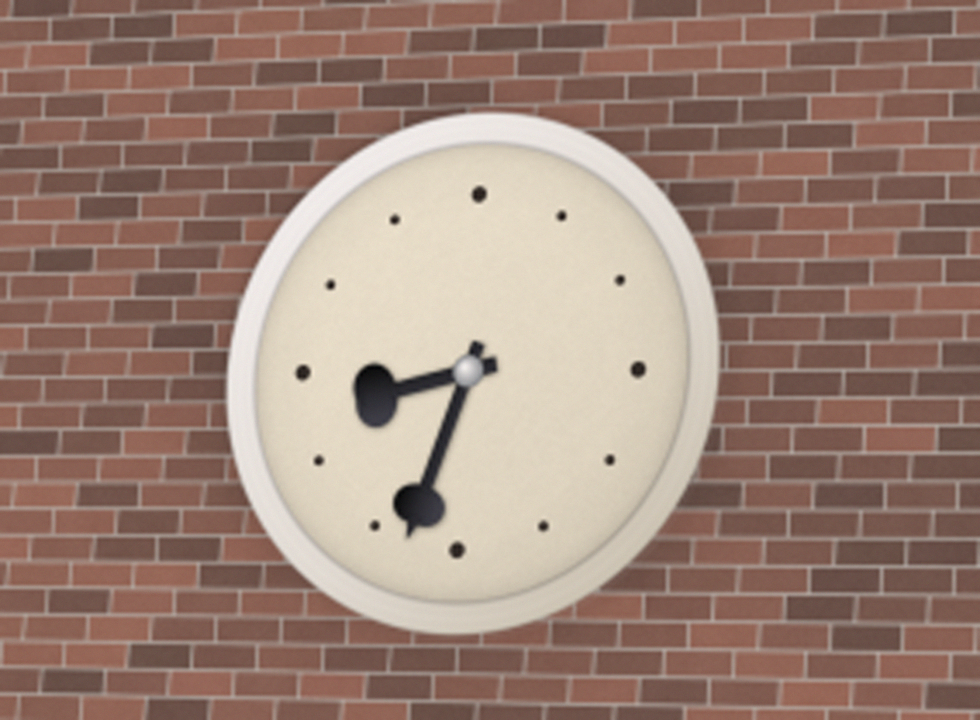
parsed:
8:33
